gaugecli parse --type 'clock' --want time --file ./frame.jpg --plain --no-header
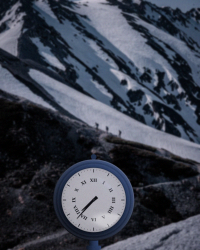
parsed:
7:37
